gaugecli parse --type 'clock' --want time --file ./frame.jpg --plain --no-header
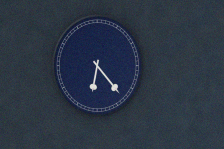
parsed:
6:23
